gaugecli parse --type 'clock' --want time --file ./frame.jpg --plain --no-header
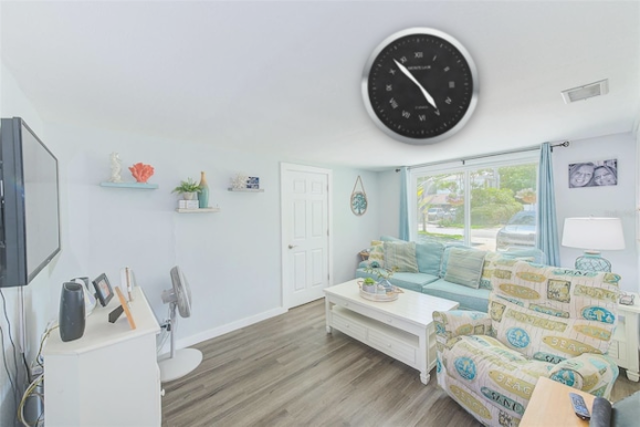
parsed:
4:53
